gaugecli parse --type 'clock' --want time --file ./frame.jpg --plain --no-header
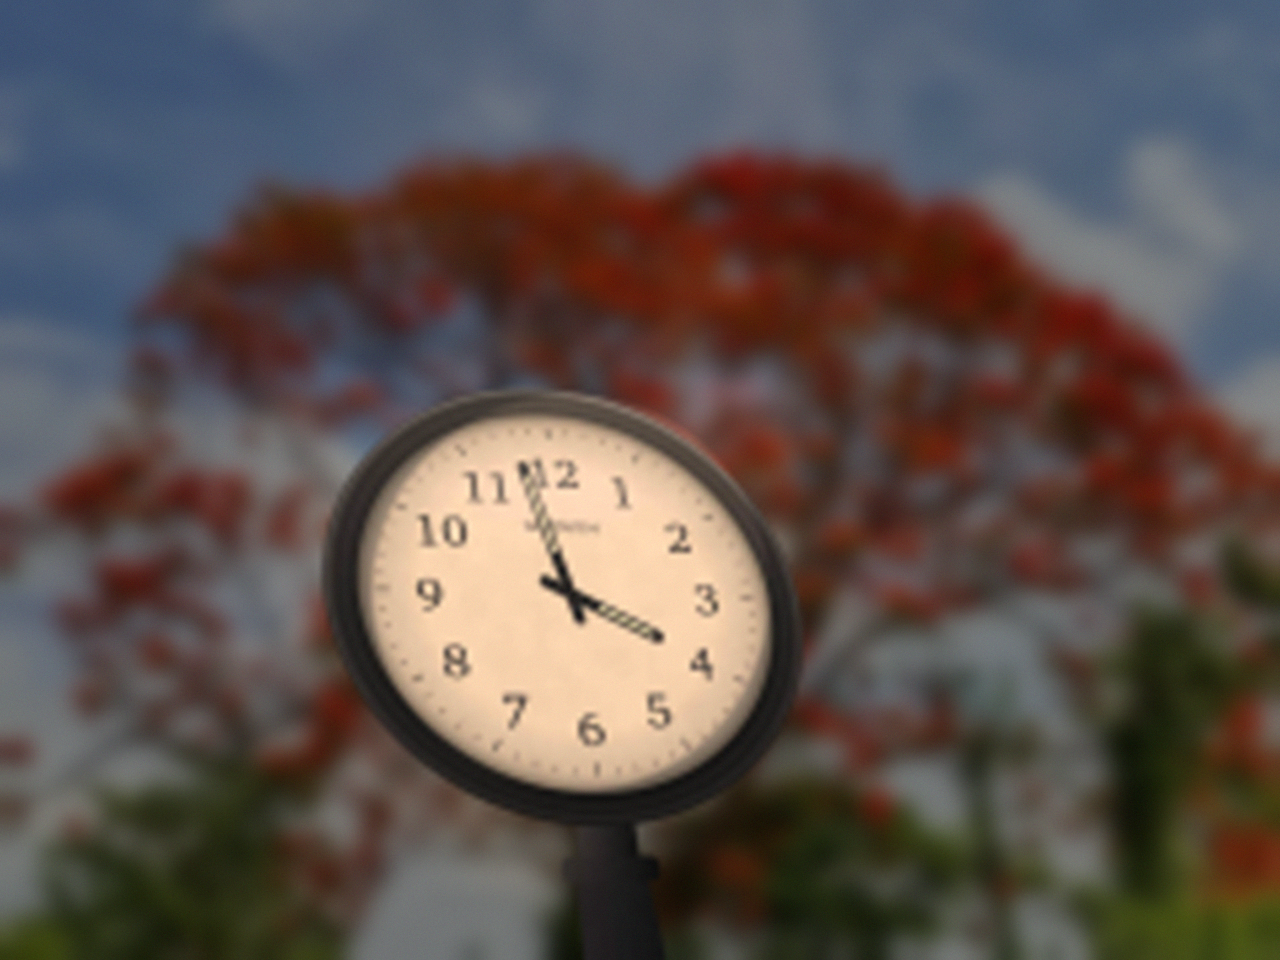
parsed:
3:58
